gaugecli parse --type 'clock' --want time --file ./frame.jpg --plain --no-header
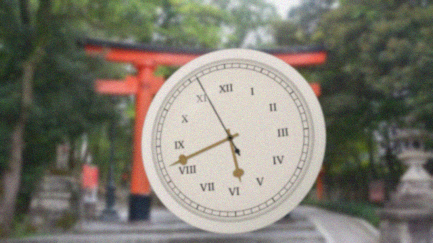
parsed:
5:41:56
